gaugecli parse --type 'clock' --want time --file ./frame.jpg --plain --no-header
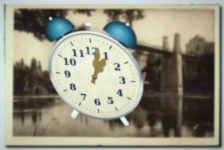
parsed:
1:02
